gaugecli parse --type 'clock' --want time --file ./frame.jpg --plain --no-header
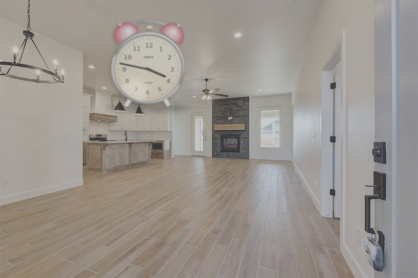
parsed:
3:47
